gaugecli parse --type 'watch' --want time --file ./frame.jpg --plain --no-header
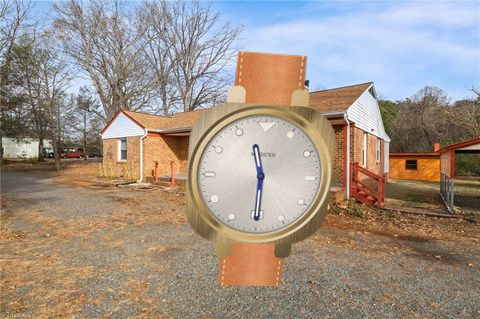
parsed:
11:30
